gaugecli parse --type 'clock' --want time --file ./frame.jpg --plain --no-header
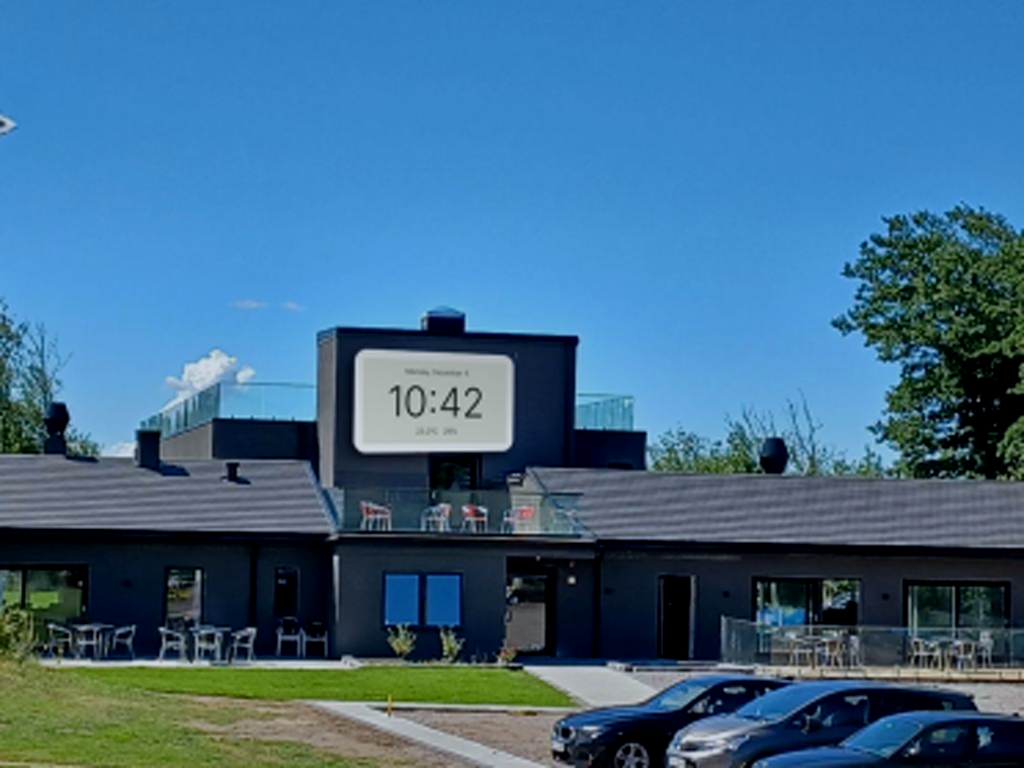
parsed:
10:42
